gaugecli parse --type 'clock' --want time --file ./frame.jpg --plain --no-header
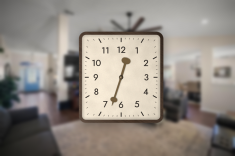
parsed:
12:33
